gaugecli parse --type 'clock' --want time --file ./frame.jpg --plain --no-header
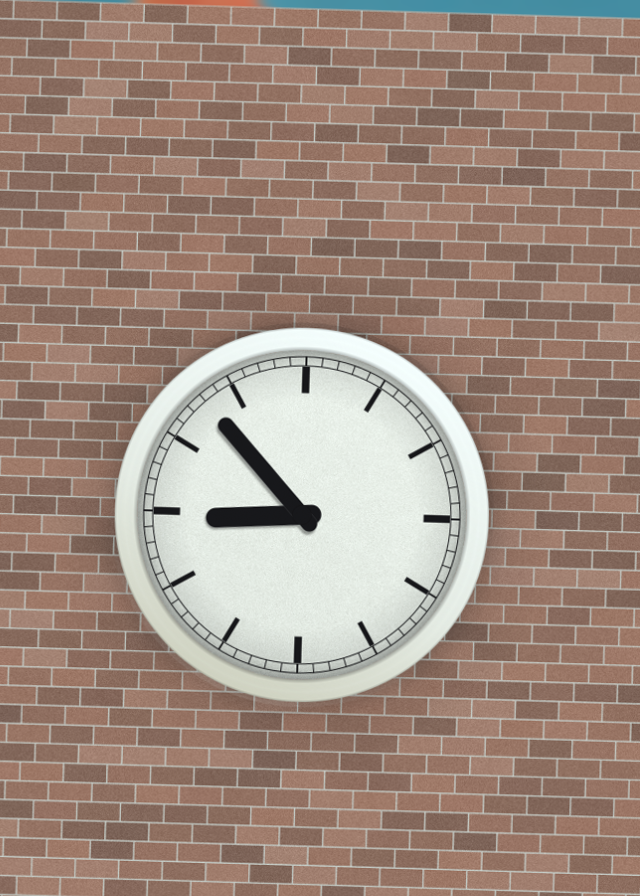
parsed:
8:53
